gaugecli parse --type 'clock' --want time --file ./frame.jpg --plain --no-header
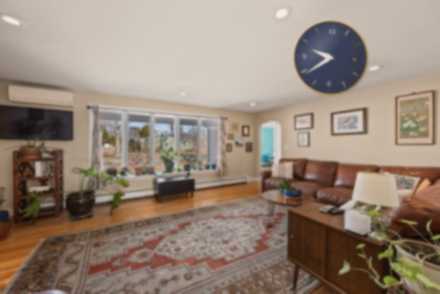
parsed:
9:39
